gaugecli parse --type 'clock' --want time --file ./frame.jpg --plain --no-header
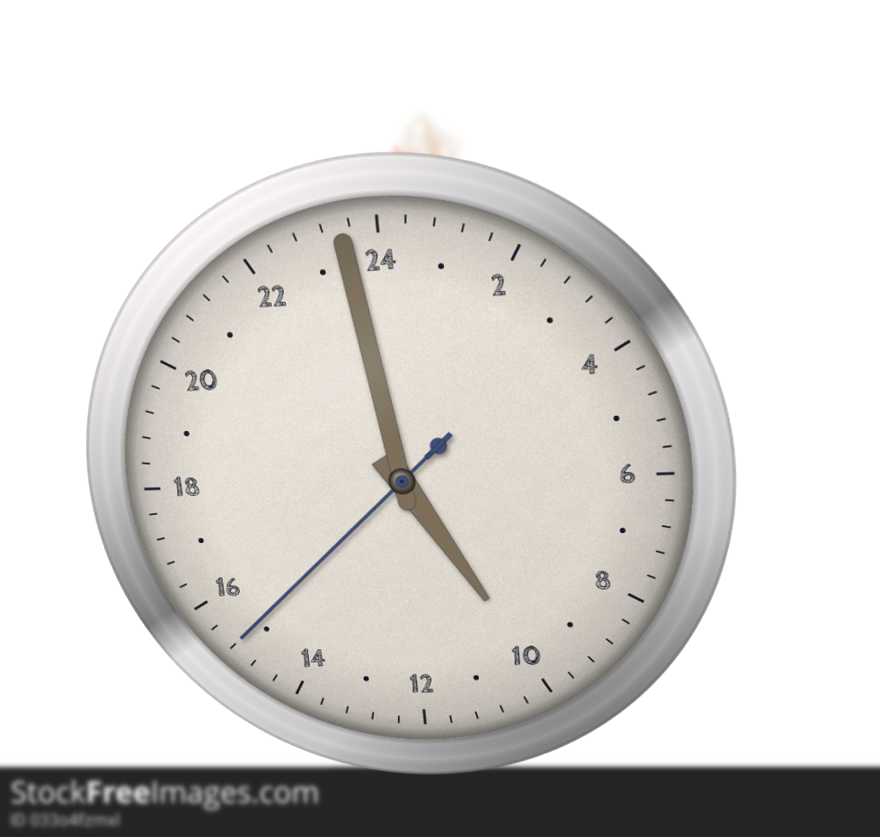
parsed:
9:58:38
